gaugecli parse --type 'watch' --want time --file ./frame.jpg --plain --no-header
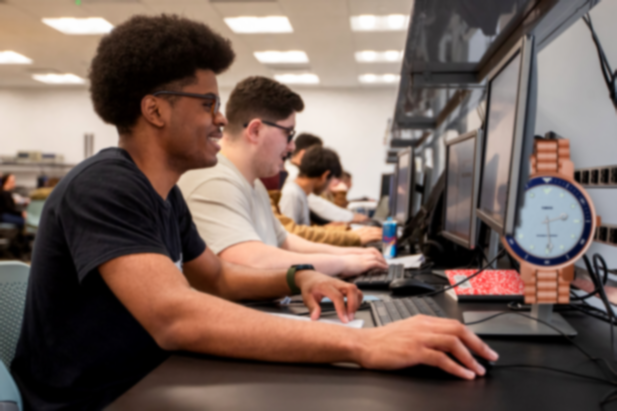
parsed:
2:29
